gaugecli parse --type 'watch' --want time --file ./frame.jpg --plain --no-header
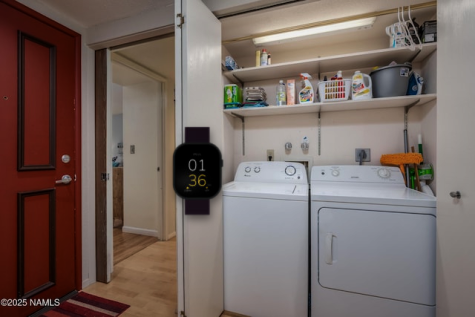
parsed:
1:36
